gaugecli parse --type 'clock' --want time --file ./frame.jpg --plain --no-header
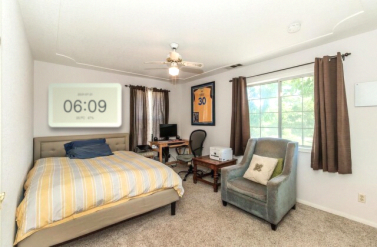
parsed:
6:09
